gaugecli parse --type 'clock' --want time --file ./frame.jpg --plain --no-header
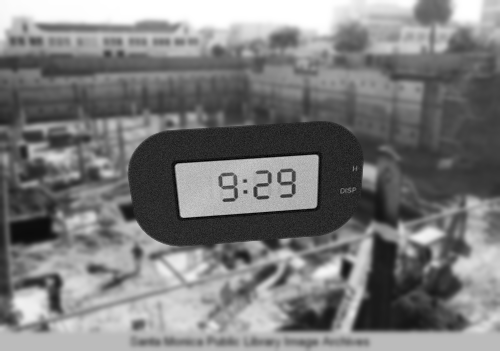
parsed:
9:29
